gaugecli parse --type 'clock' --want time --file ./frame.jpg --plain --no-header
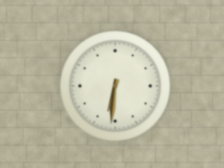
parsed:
6:31
